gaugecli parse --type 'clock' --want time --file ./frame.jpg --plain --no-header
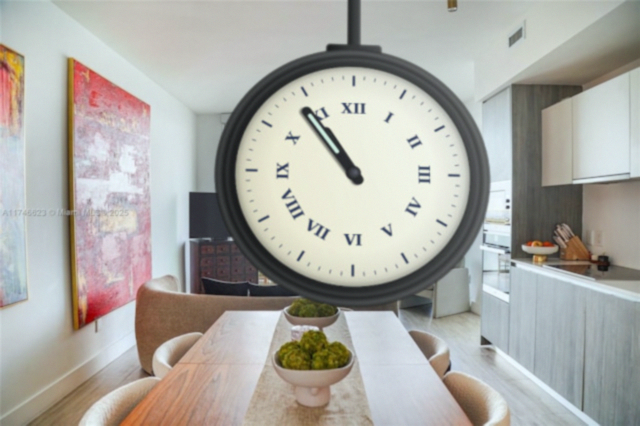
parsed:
10:54
